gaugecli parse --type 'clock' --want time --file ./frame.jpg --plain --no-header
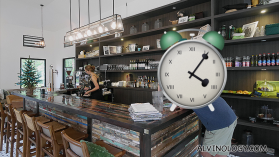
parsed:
4:06
